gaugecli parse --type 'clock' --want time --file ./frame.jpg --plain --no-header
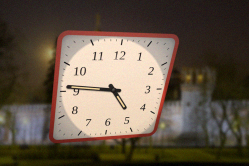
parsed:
4:46
